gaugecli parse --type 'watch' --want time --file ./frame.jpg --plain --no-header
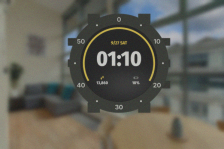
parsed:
1:10
